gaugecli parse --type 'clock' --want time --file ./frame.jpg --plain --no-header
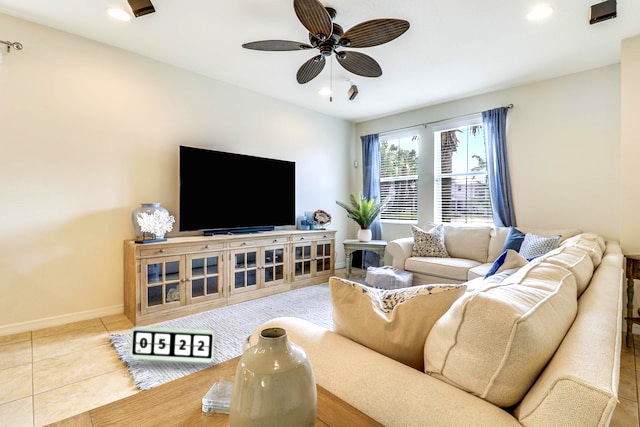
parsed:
5:22
